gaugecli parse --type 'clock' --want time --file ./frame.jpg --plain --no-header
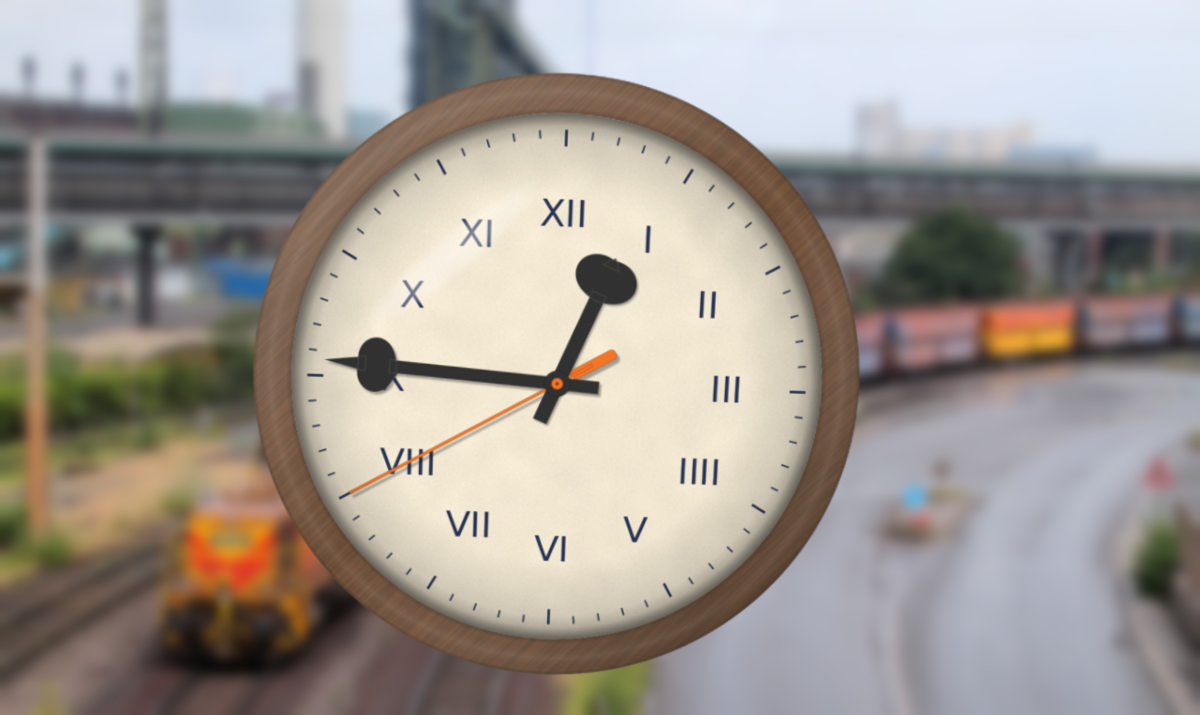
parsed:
12:45:40
